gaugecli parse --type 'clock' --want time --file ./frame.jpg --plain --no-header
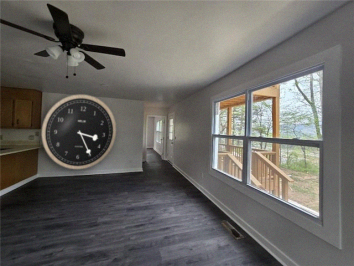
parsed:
3:25
